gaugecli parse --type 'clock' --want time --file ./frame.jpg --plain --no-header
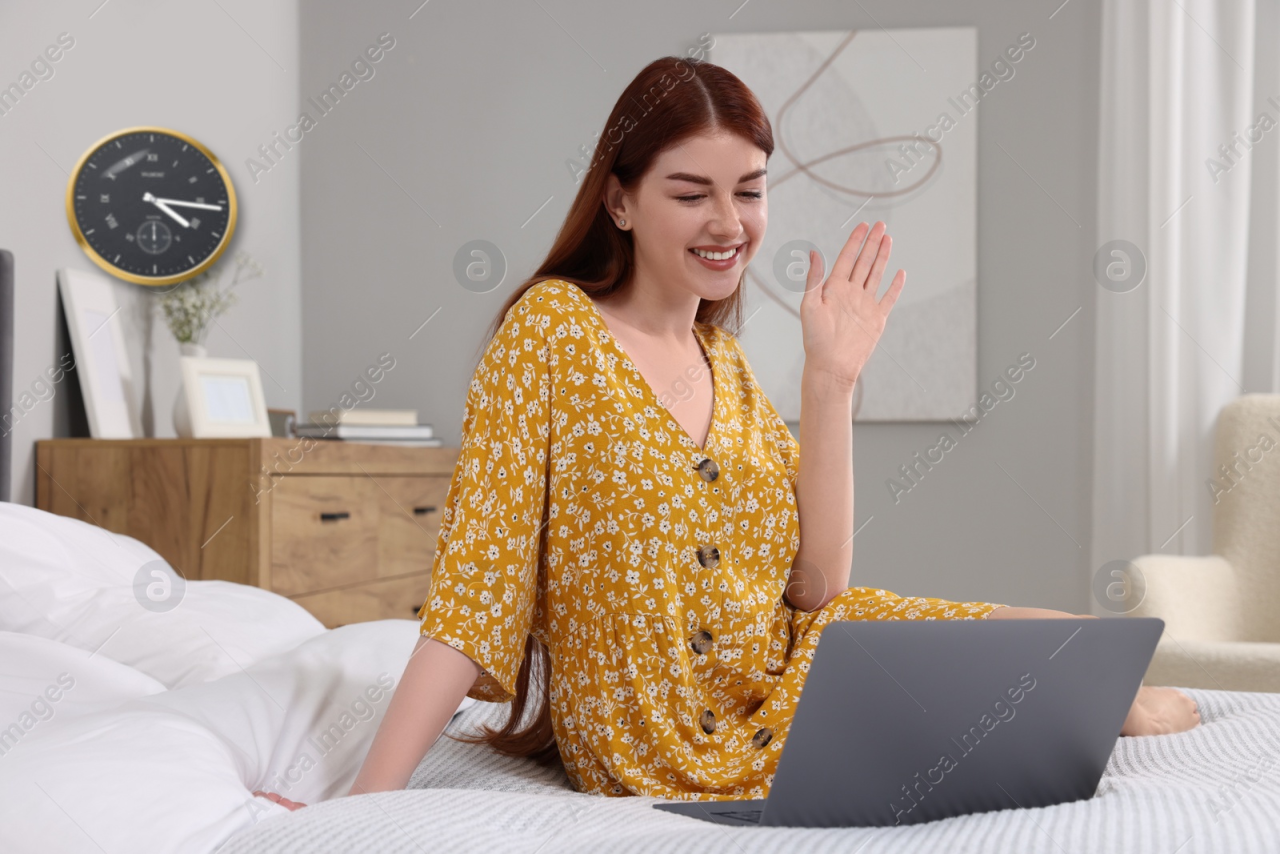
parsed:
4:16
